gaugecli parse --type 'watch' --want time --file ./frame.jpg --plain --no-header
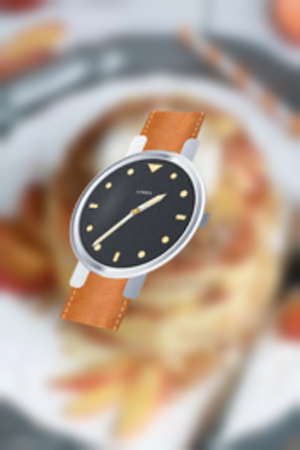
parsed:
1:36
